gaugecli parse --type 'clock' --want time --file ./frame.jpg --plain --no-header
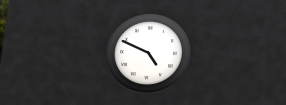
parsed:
4:49
